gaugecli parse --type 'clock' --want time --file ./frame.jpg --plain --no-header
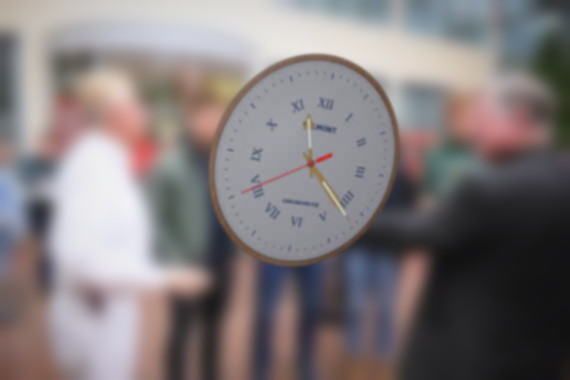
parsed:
11:21:40
